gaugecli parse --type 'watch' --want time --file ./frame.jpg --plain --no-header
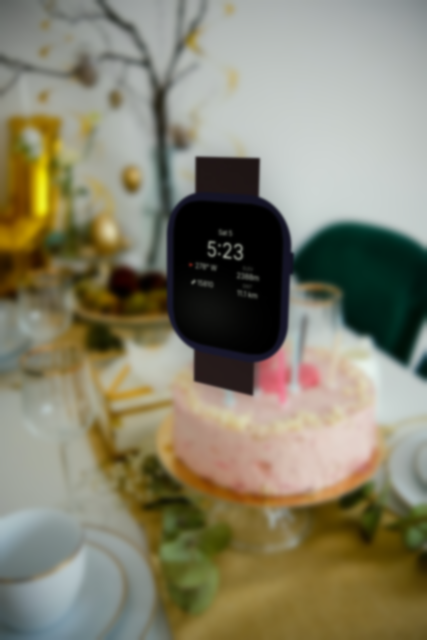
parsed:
5:23
